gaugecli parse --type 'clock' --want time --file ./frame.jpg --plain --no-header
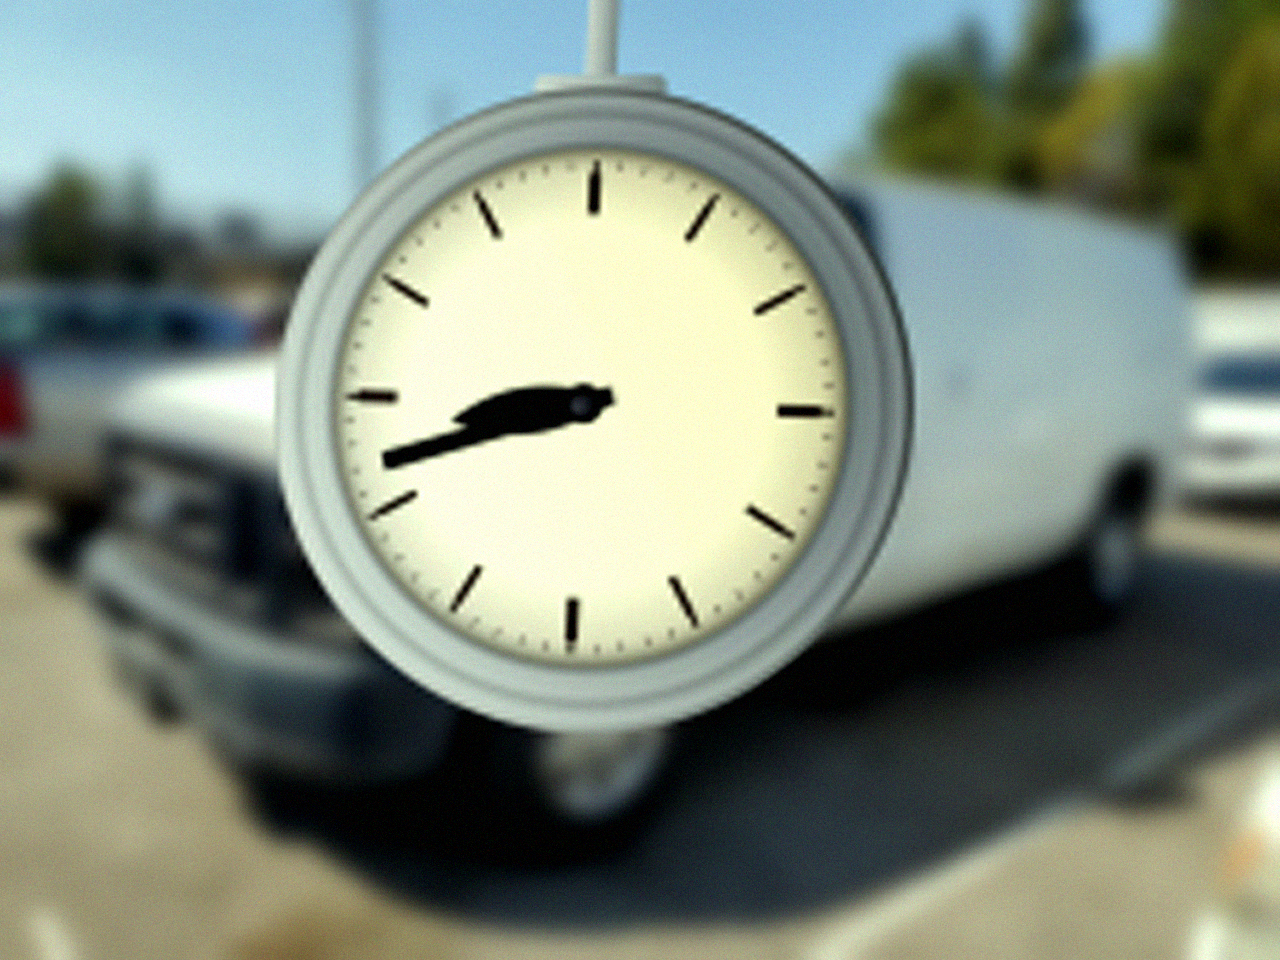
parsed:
8:42
